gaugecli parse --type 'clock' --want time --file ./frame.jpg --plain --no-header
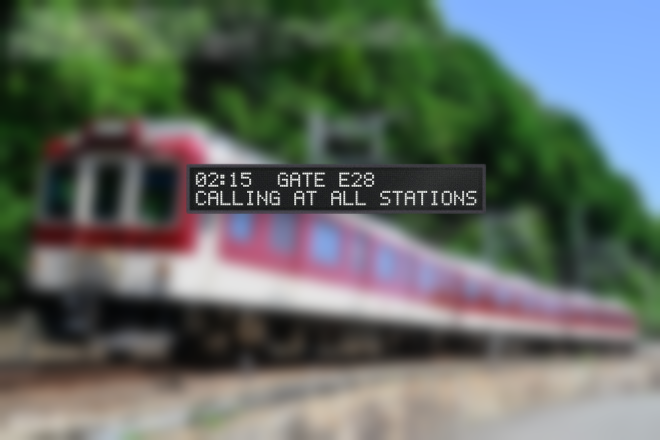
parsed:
2:15
